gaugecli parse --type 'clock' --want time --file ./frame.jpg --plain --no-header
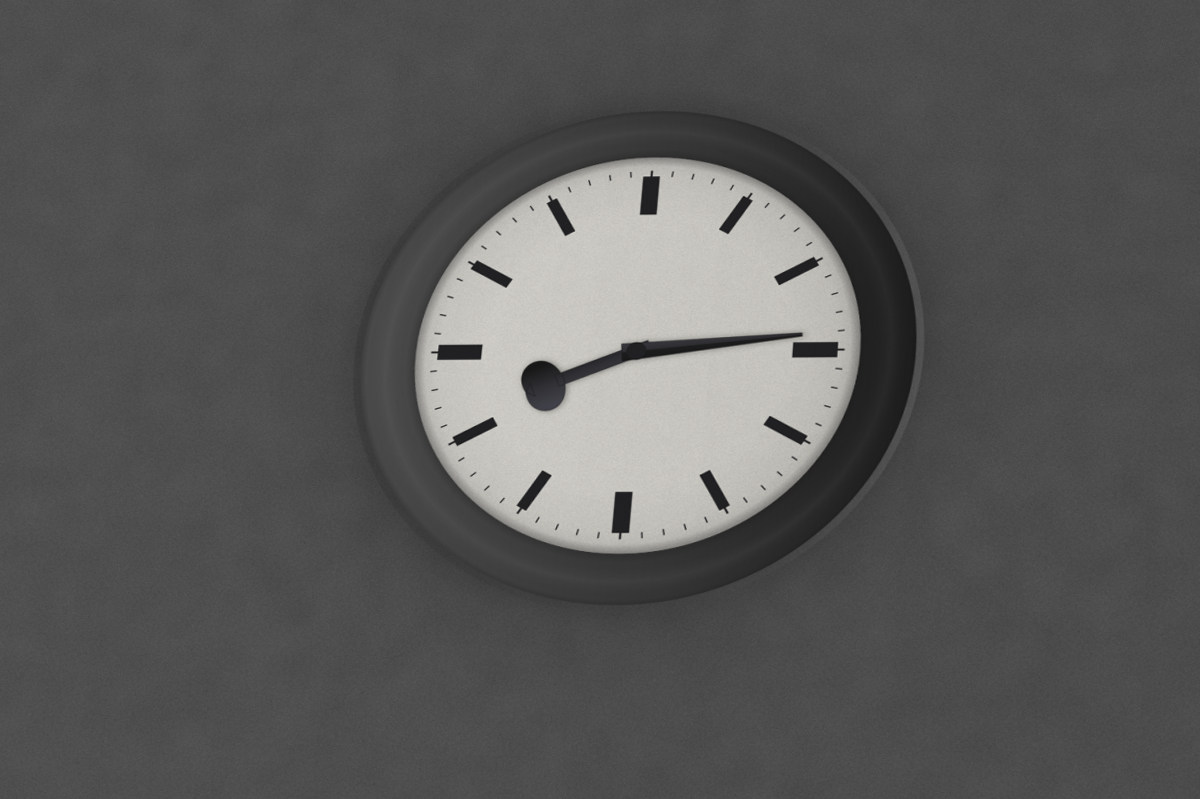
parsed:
8:14
